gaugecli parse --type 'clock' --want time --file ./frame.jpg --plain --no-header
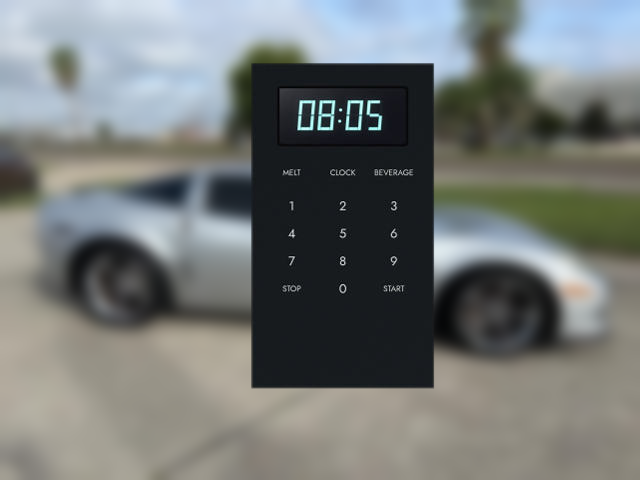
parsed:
8:05
